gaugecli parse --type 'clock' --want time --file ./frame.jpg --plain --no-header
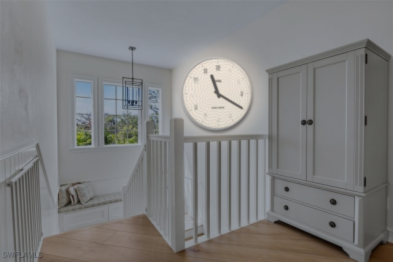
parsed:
11:20
